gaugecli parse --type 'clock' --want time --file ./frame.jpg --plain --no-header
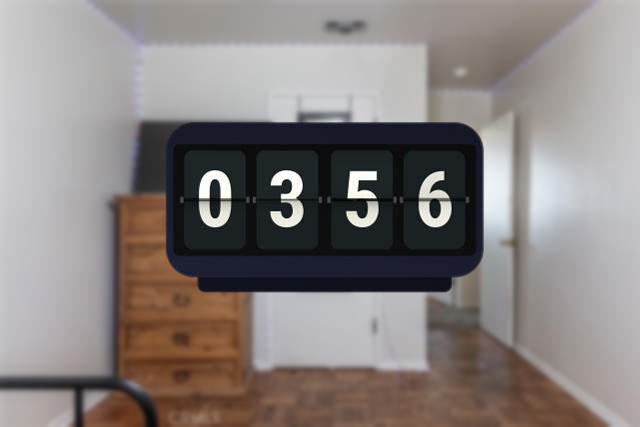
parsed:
3:56
